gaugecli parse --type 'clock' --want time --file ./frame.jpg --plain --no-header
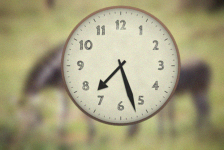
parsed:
7:27
